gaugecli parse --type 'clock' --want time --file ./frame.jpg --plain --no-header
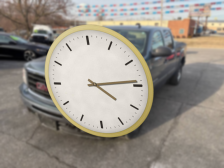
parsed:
4:14
